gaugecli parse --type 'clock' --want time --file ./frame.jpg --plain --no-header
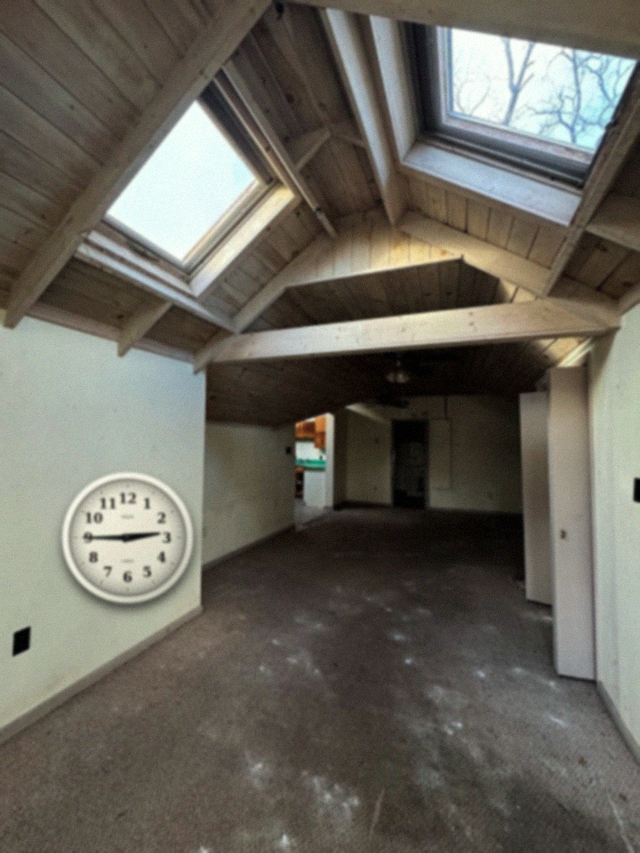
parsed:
2:45
